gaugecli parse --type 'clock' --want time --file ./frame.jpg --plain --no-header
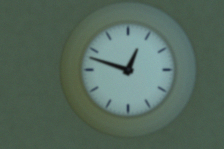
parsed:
12:48
